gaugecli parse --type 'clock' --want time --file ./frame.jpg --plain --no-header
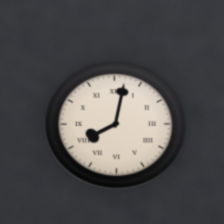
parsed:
8:02
